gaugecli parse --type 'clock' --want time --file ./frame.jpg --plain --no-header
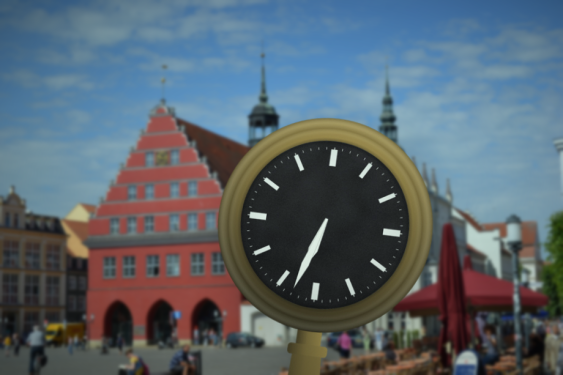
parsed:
6:33
